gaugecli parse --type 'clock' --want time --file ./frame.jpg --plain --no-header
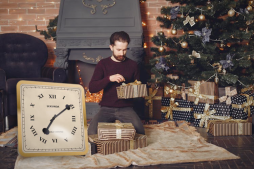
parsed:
7:09
